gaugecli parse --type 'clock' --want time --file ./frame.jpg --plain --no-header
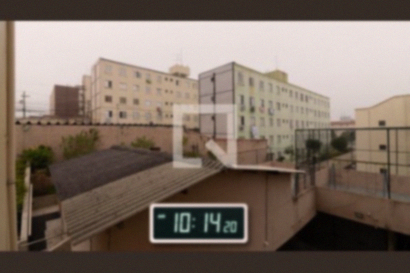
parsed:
10:14
